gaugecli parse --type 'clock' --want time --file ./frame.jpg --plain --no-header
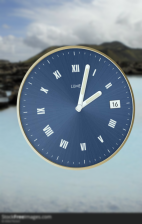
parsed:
2:03
